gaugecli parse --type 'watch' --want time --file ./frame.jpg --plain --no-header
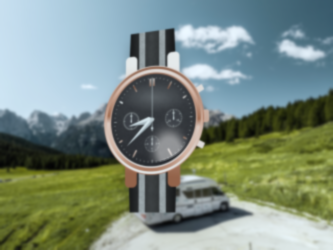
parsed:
8:38
